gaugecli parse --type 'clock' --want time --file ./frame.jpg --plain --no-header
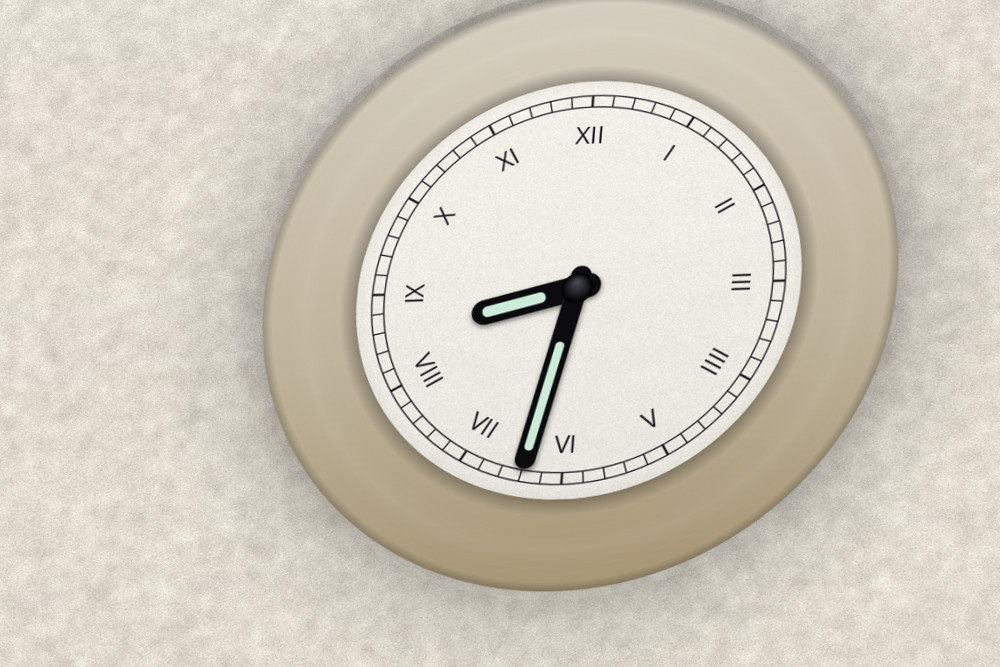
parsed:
8:32
